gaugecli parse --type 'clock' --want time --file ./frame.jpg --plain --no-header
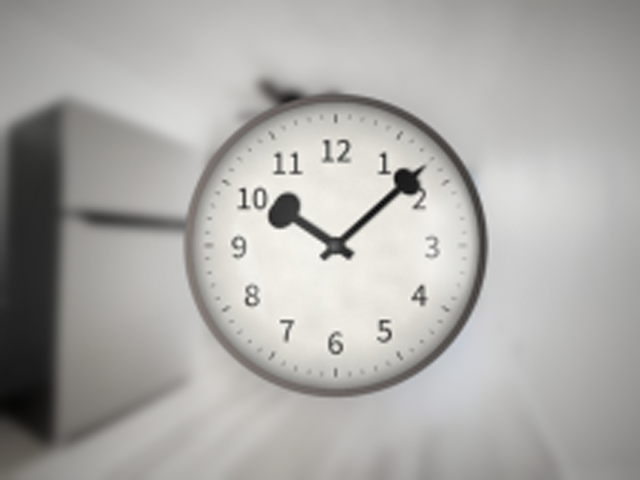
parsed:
10:08
